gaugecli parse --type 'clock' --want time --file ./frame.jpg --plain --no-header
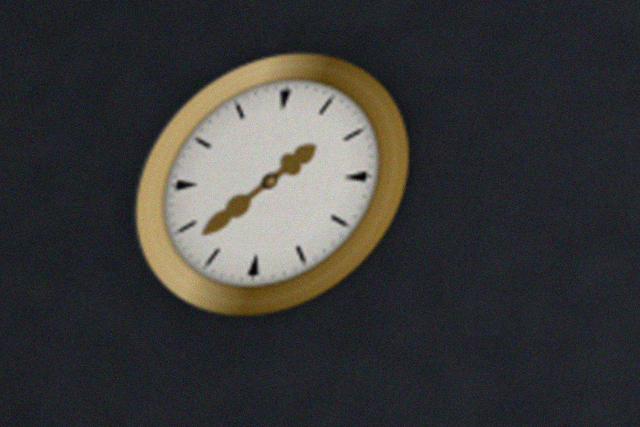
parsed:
1:38
